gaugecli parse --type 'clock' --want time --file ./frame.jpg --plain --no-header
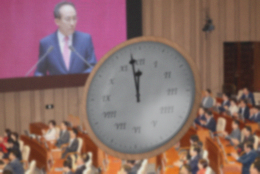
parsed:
11:58
